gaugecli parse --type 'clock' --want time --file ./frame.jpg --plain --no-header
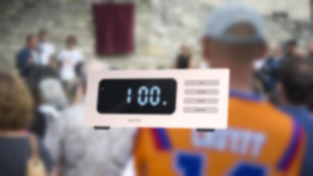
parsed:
1:00
